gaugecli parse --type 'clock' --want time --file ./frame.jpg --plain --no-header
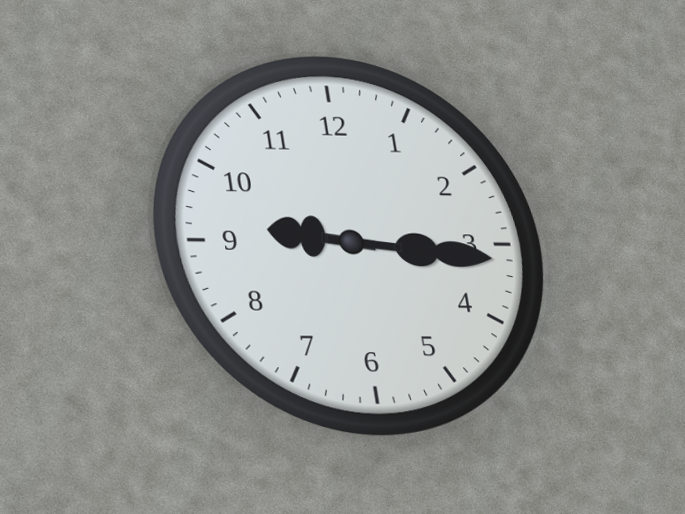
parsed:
9:16
